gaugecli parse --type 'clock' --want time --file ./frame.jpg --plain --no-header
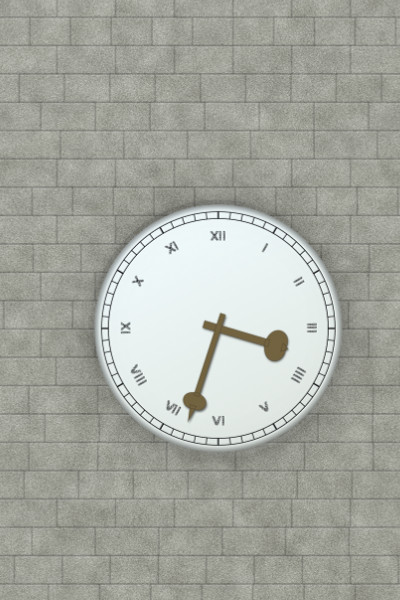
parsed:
3:33
